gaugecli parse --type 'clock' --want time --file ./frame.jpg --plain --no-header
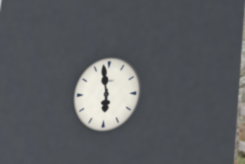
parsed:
5:58
